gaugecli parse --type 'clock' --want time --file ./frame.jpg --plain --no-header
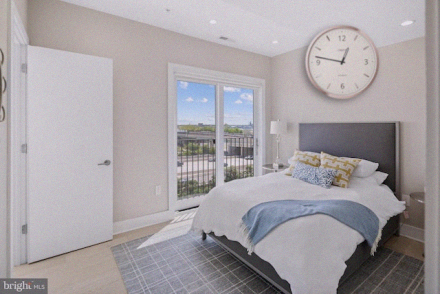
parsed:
12:47
